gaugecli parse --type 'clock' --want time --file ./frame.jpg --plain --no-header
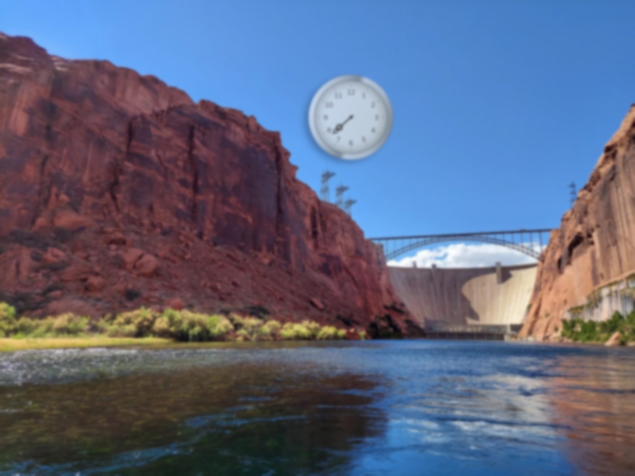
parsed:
7:38
